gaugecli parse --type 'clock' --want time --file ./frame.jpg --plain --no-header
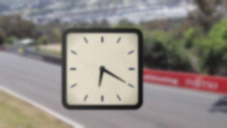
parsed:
6:20
